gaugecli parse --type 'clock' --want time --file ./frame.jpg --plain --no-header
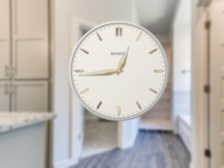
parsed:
12:44
